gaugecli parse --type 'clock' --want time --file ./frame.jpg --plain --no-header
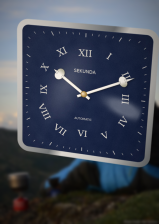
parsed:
10:11
